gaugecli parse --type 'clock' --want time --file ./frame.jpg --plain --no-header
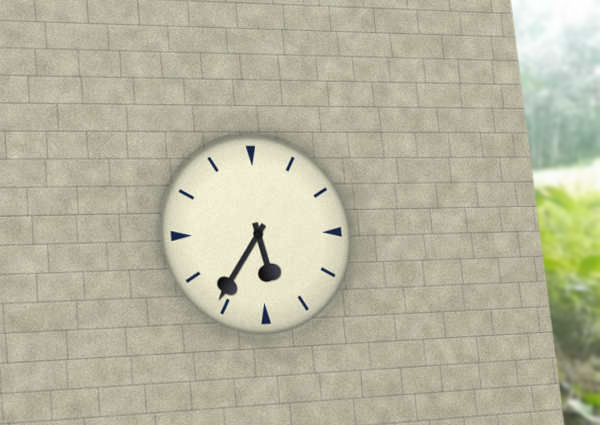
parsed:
5:36
